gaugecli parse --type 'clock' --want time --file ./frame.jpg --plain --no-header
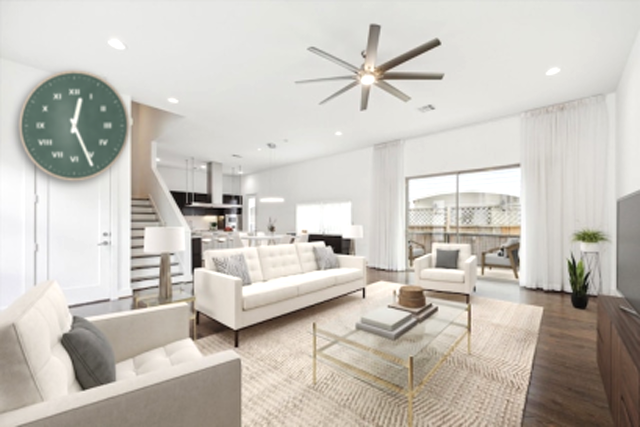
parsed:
12:26
